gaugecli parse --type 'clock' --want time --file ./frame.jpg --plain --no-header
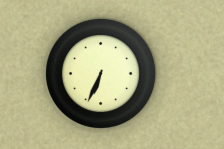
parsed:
6:34
